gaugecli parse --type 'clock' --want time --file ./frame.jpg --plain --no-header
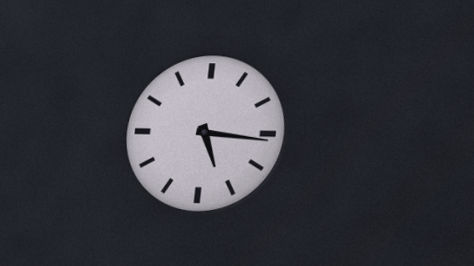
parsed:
5:16
